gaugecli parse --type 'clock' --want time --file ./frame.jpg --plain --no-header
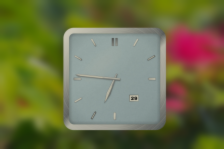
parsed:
6:46
